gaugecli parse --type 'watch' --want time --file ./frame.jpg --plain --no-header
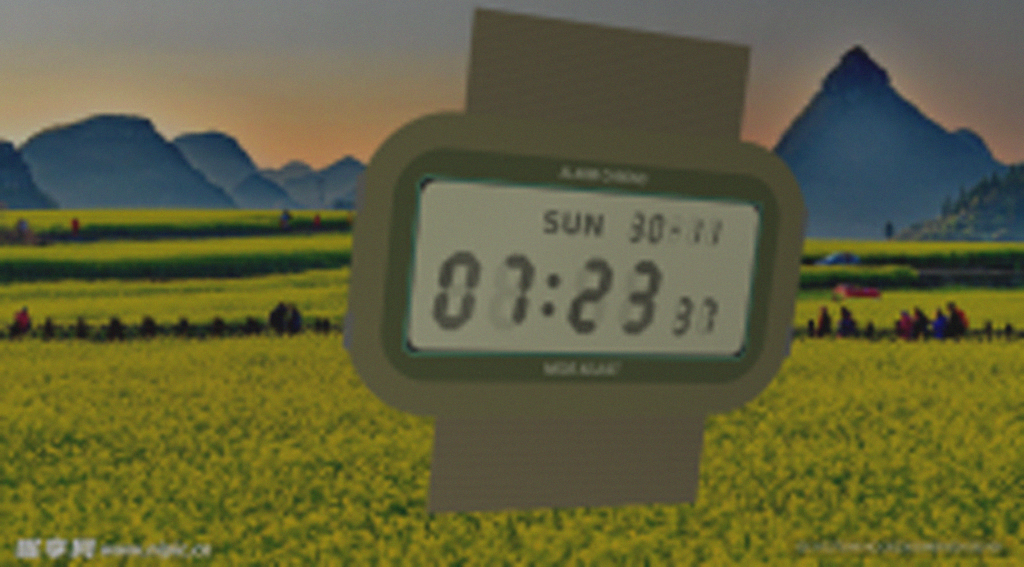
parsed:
7:23:37
